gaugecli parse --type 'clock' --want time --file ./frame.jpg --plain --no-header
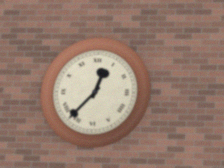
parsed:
12:37
